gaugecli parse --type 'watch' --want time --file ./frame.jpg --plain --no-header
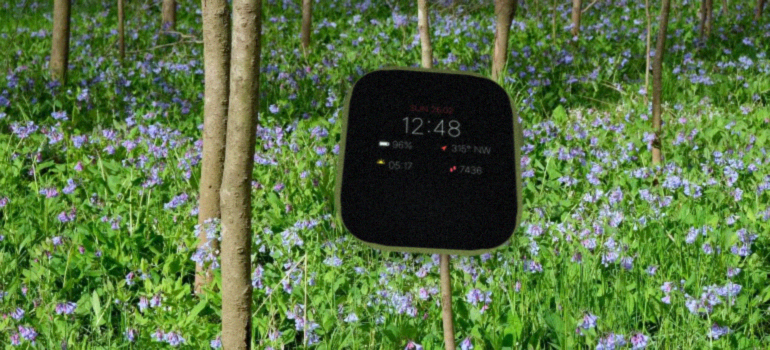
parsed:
12:48
